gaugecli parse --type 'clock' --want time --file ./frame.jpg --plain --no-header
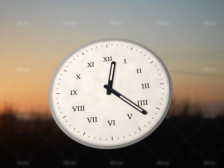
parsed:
12:22
